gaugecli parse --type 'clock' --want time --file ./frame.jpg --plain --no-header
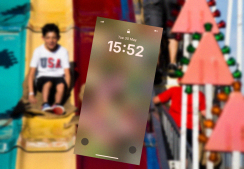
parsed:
15:52
